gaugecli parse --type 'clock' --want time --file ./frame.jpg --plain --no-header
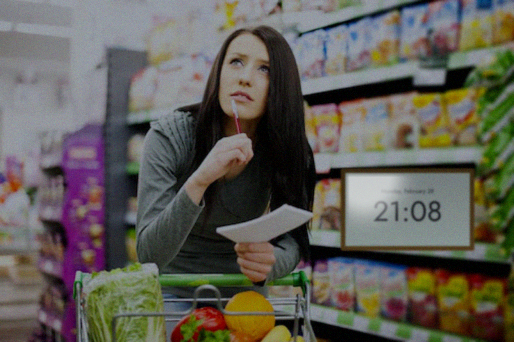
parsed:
21:08
